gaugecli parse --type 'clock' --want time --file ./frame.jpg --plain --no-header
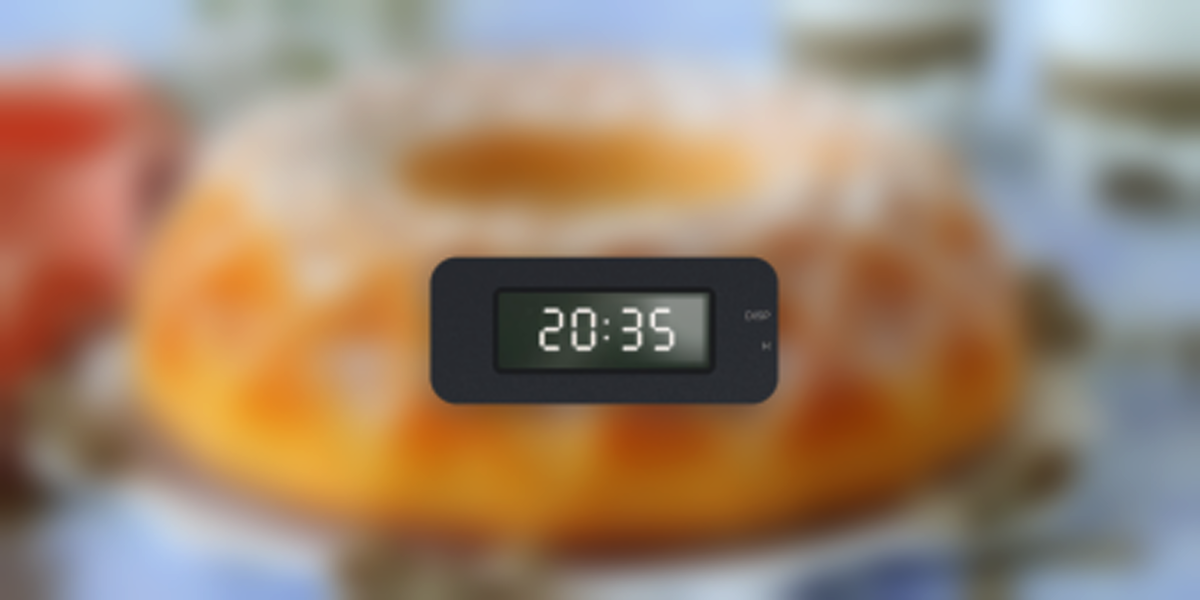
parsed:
20:35
